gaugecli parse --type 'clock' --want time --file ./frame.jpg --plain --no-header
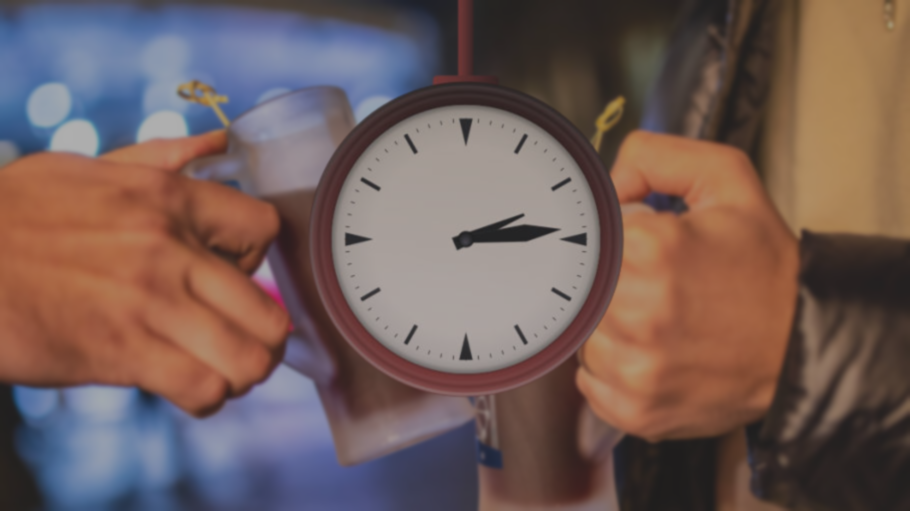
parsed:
2:14
